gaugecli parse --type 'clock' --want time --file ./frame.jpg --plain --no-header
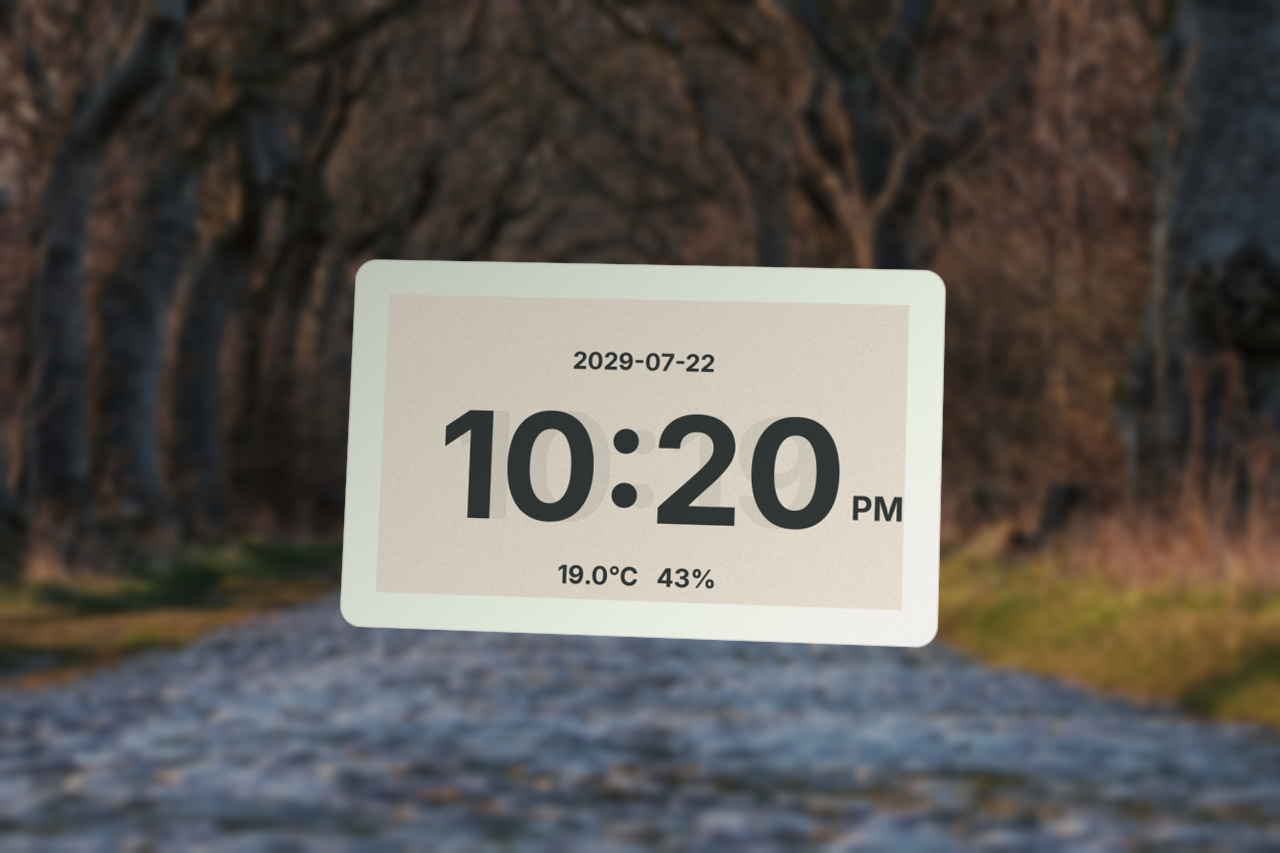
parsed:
10:20
